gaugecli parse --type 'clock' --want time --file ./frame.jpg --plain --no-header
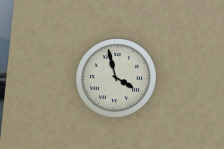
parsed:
3:57
